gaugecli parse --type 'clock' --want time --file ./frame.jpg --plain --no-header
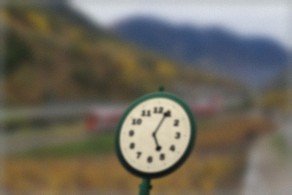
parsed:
5:04
